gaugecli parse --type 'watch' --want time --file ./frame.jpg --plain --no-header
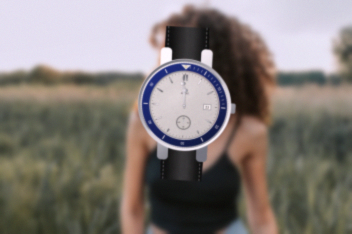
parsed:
11:59
